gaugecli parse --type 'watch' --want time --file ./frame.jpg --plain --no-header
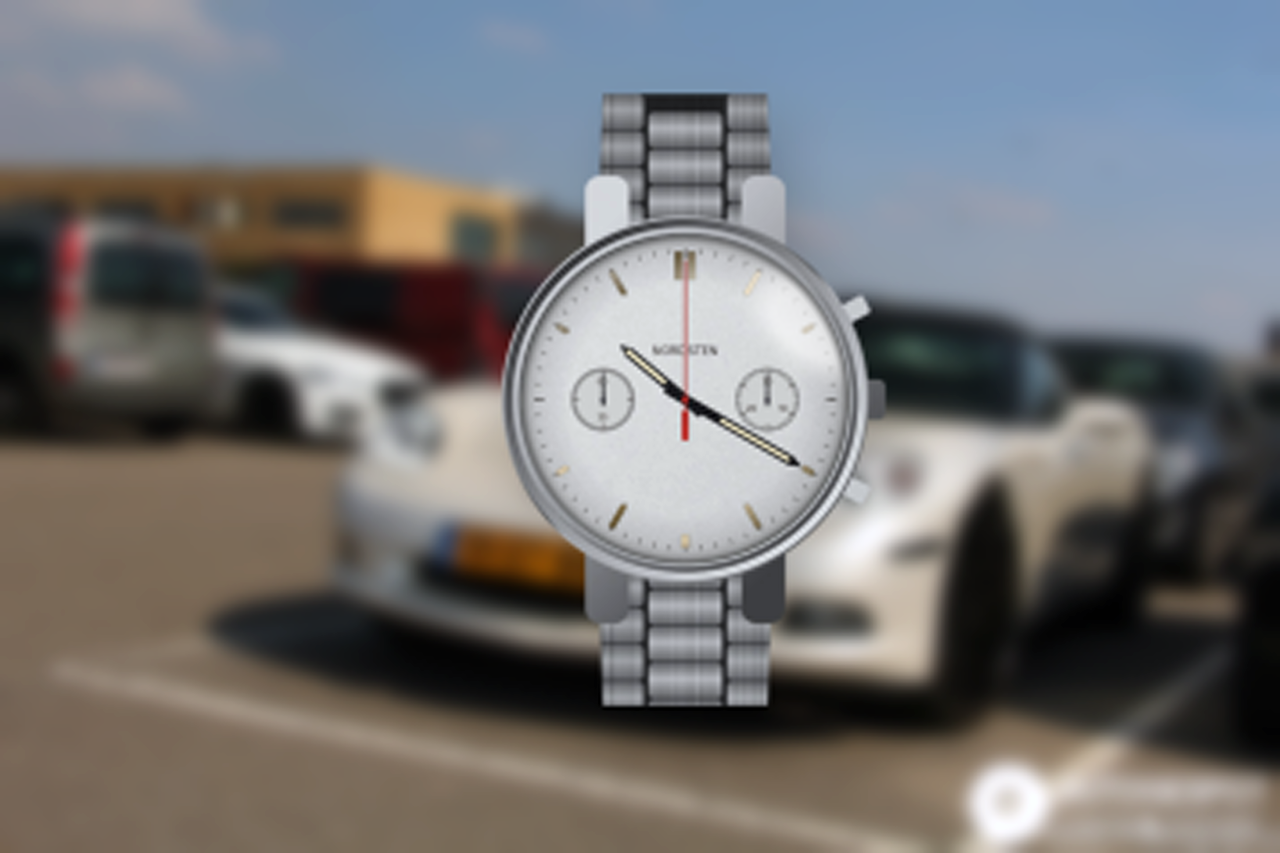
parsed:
10:20
